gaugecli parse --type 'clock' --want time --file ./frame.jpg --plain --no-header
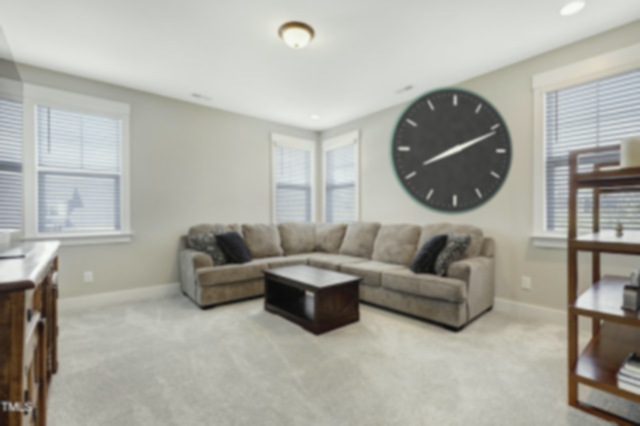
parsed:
8:11
